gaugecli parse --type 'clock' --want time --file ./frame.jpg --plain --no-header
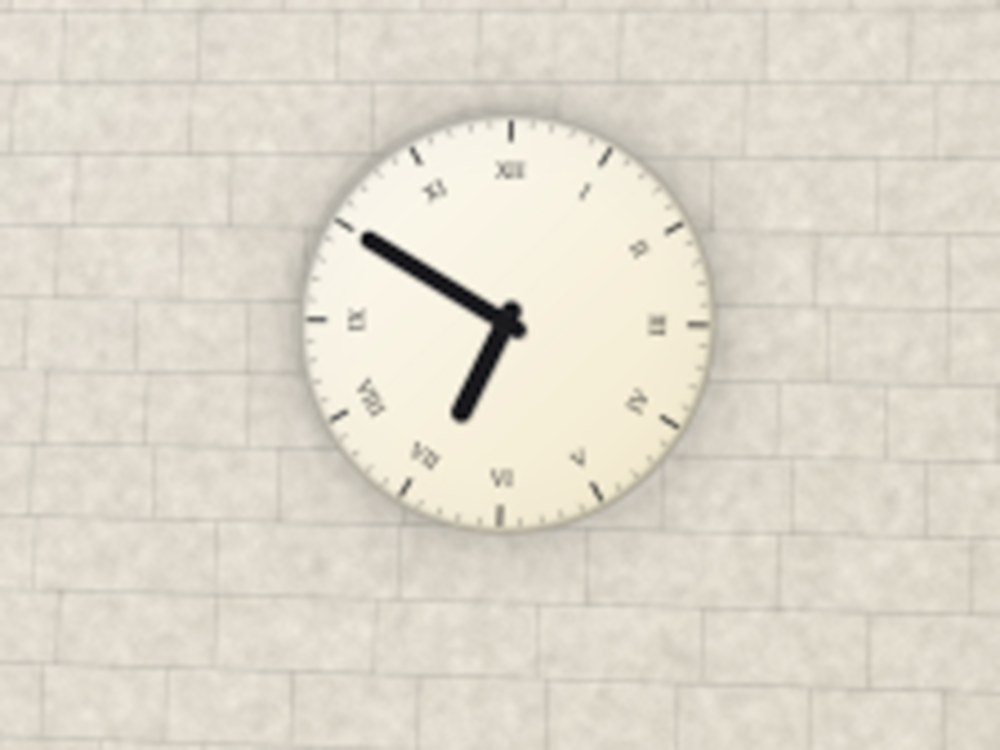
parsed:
6:50
